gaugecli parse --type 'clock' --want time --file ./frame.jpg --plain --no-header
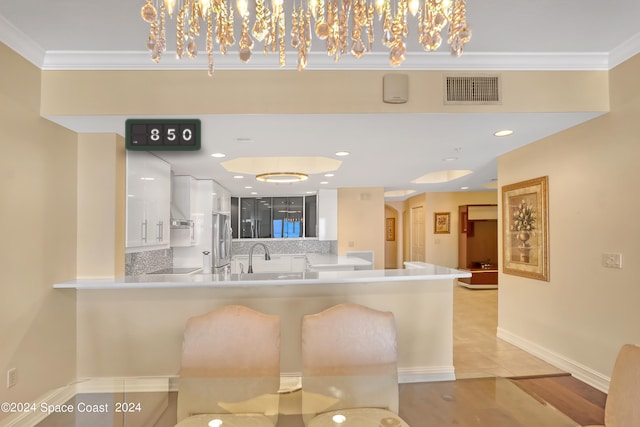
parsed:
8:50
